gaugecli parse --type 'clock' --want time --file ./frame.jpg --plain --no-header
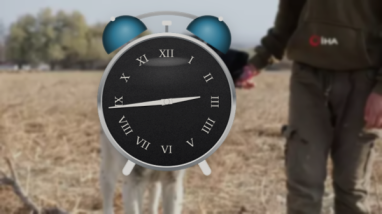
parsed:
2:44
